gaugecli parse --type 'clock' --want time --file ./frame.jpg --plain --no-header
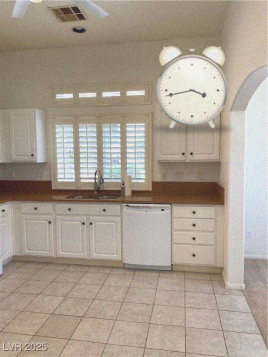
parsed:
3:43
